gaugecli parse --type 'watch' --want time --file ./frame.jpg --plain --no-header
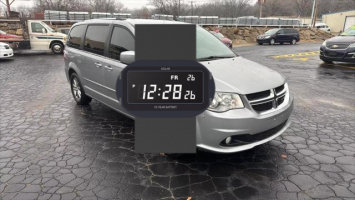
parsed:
12:28:26
